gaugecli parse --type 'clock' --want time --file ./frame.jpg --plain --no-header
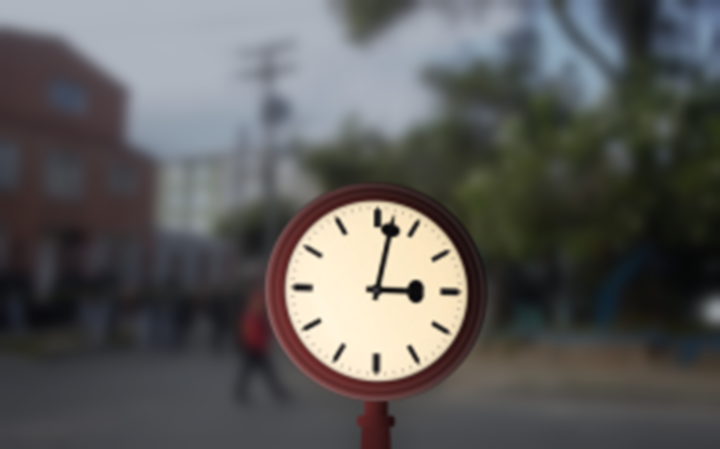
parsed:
3:02
